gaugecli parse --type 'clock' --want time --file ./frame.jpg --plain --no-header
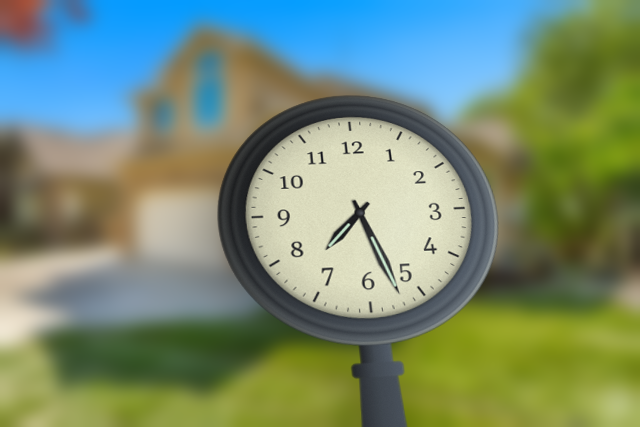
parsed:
7:27
